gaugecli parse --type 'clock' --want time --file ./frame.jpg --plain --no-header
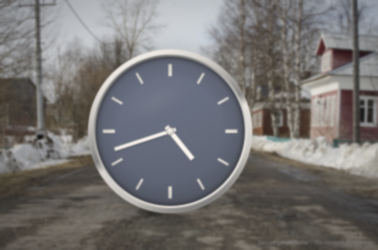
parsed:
4:42
